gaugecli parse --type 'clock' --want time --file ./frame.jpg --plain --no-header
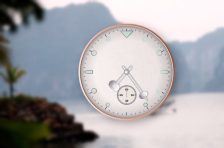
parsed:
7:24
